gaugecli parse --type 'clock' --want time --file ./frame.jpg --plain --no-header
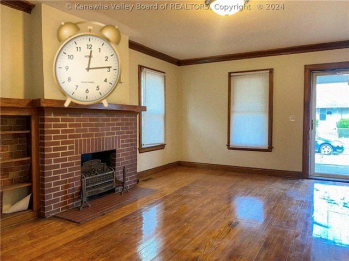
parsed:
12:14
